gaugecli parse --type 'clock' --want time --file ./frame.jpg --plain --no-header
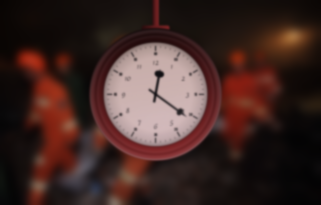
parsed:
12:21
